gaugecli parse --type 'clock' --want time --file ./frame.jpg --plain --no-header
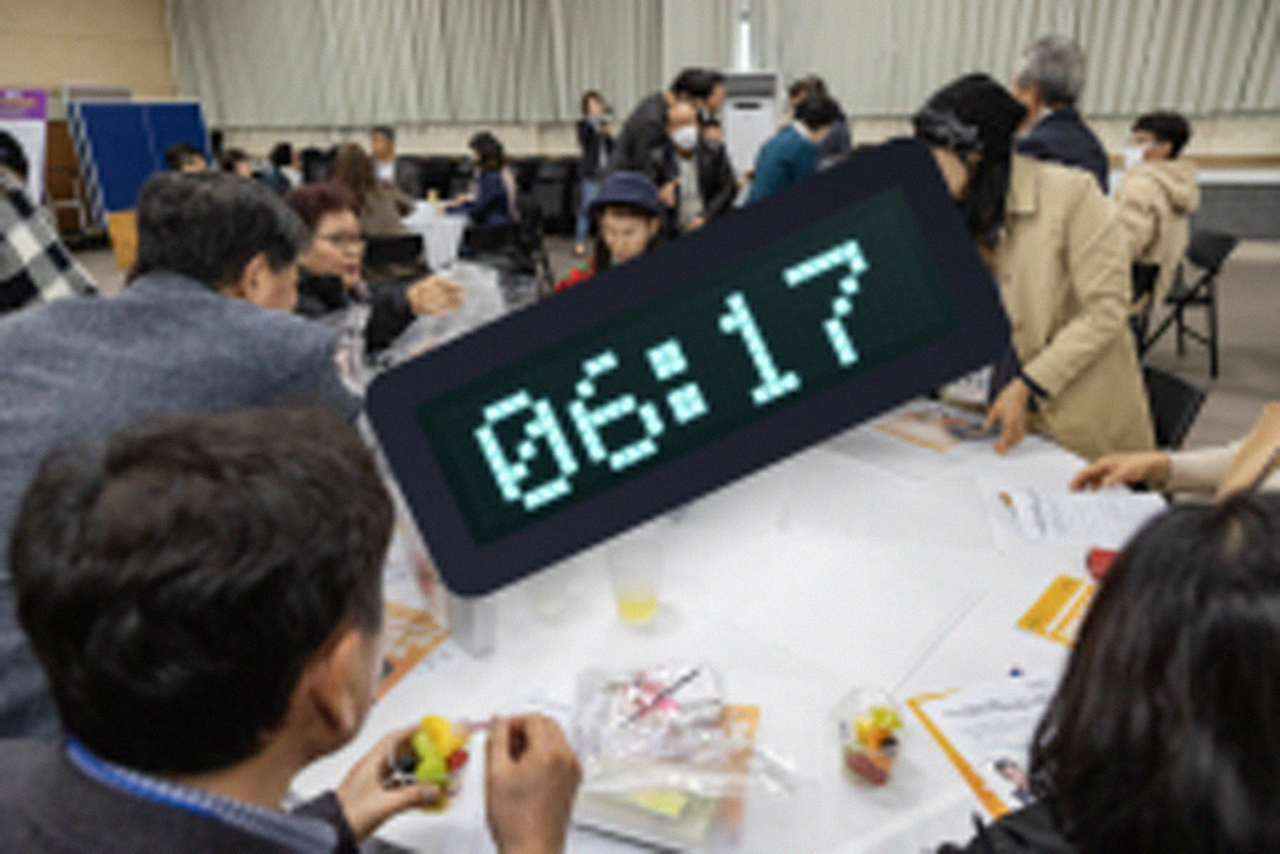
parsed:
6:17
